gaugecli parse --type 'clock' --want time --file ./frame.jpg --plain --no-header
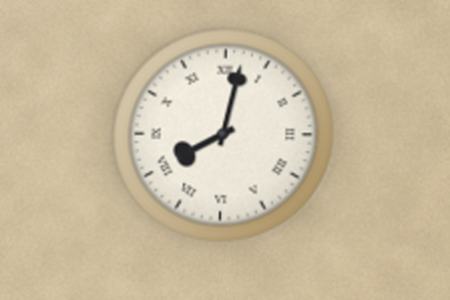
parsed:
8:02
